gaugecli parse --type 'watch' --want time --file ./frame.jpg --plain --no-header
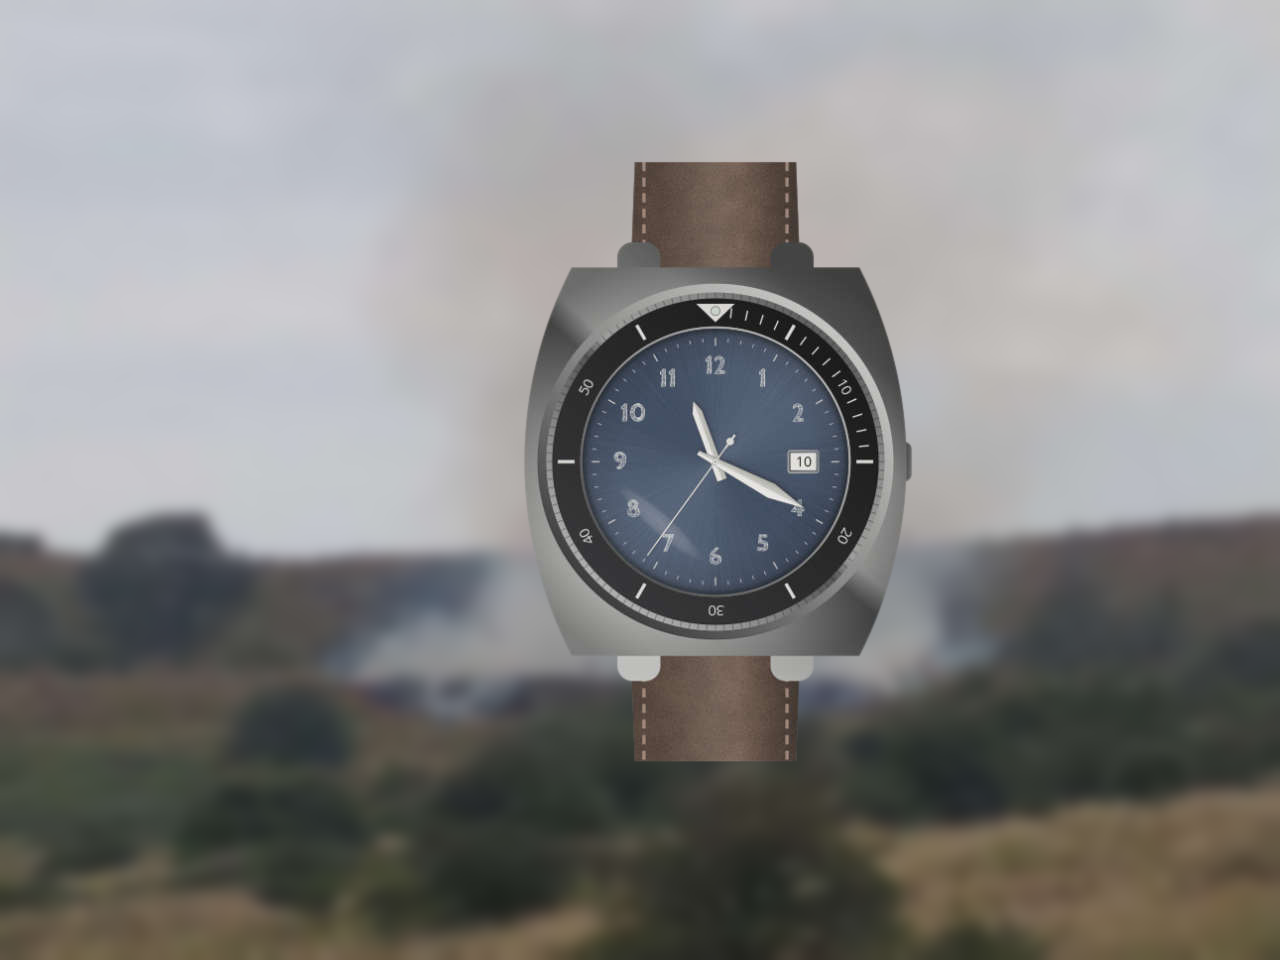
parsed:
11:19:36
